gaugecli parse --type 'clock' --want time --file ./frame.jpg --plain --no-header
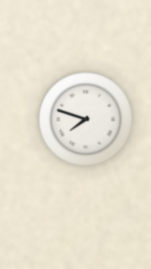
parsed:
7:48
